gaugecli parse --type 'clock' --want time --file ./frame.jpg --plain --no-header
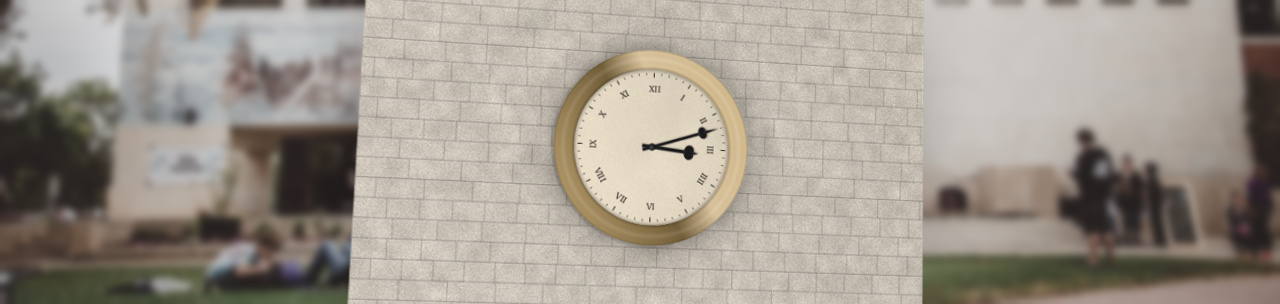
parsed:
3:12
